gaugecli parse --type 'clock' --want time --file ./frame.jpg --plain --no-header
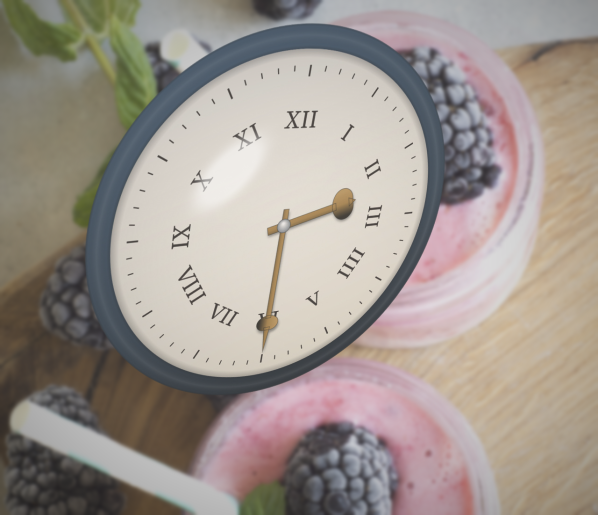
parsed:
2:30
